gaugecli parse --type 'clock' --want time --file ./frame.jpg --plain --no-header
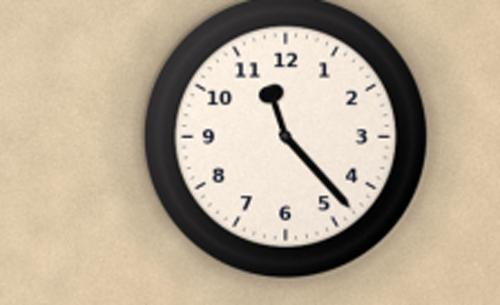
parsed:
11:23
